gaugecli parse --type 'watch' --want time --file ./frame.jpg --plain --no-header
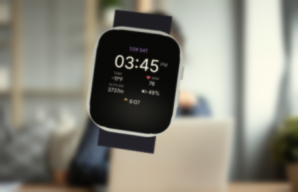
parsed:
3:45
